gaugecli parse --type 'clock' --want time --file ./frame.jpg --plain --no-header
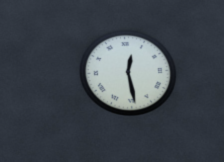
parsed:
12:29
